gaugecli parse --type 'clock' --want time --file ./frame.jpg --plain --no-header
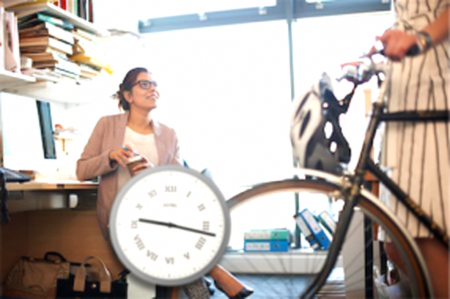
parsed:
9:17
